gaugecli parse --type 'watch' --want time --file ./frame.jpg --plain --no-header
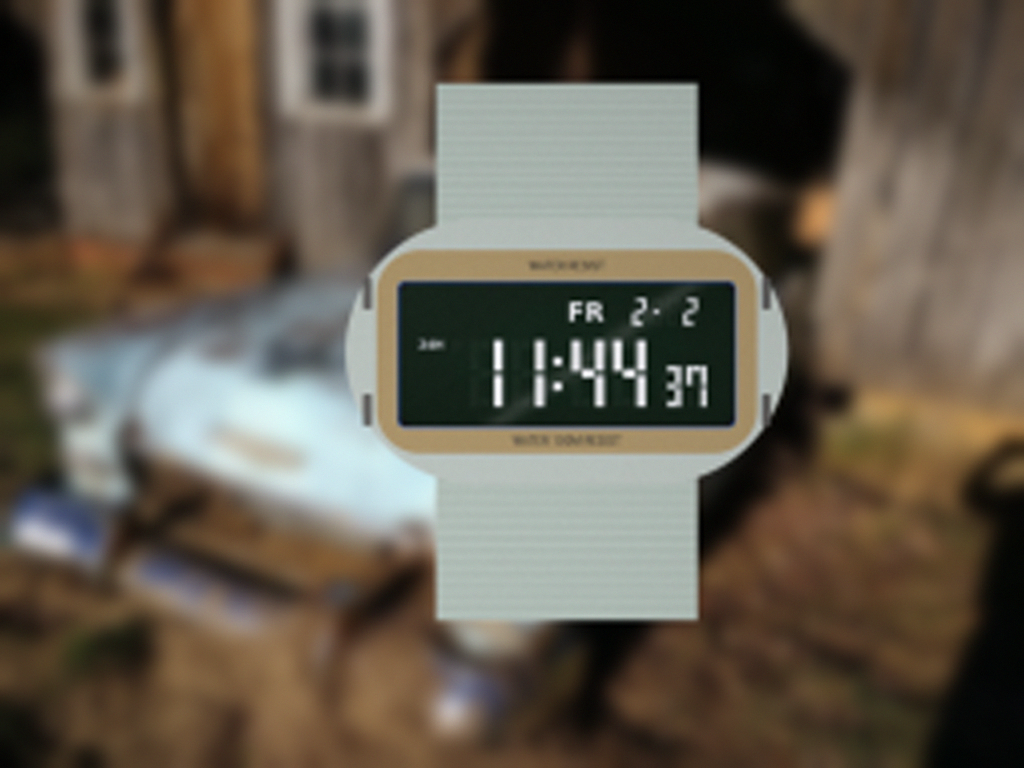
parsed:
11:44:37
